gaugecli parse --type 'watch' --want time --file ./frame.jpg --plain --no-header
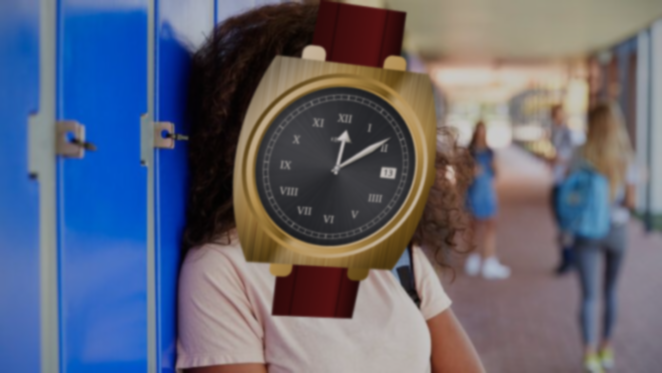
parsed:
12:09
